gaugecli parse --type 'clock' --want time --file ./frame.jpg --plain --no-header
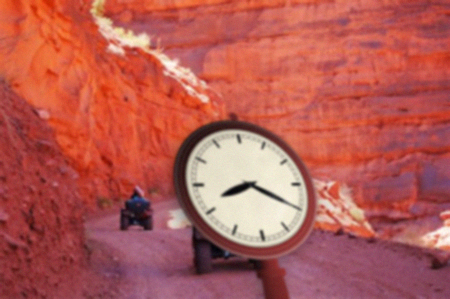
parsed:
8:20
